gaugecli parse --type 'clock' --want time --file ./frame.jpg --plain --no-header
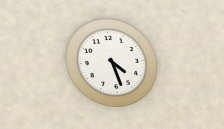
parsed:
4:28
